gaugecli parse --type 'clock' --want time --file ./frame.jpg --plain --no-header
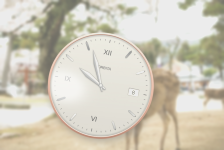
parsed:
9:56
